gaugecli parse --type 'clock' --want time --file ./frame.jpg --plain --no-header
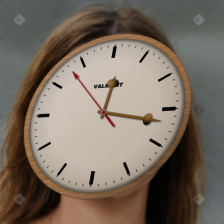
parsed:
12:16:53
